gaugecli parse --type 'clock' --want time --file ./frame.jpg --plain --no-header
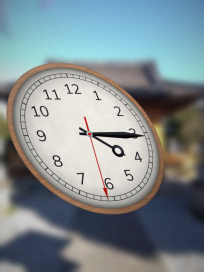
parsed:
4:15:31
